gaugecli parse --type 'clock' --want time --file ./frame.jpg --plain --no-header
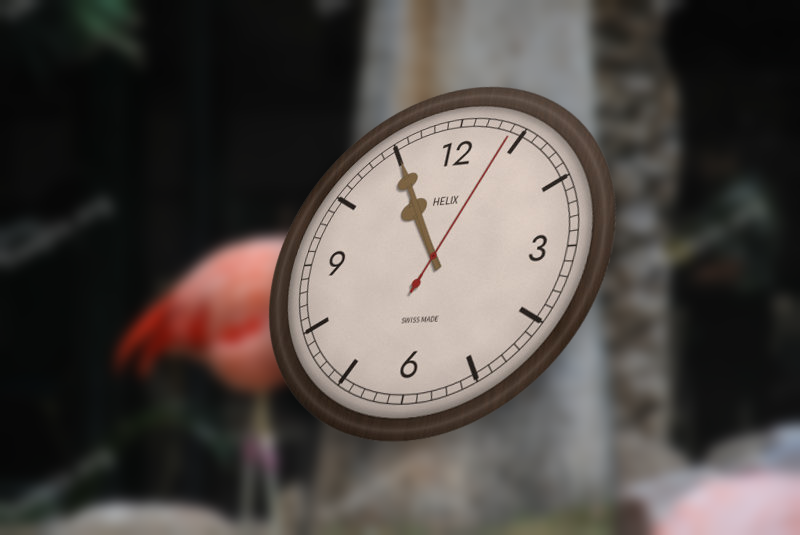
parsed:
10:55:04
